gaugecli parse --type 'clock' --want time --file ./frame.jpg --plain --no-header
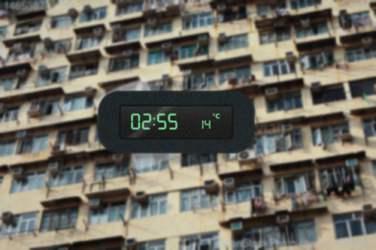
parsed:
2:55
